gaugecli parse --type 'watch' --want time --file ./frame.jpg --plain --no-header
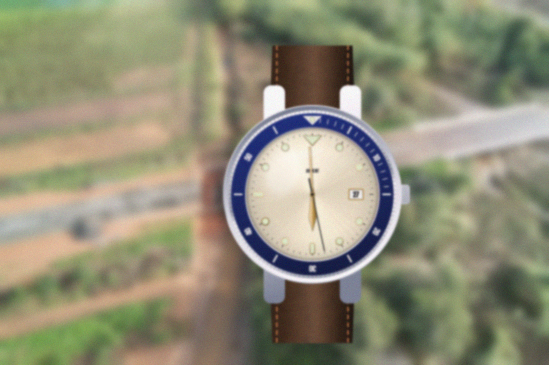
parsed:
5:59:28
